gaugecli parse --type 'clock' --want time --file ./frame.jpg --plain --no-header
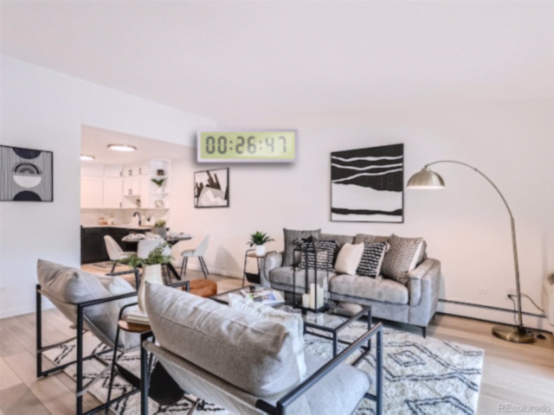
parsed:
0:26:47
